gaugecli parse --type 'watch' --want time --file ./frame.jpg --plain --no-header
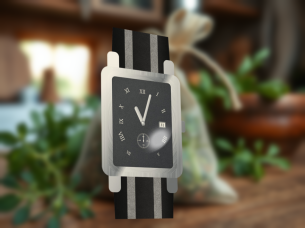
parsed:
11:03
